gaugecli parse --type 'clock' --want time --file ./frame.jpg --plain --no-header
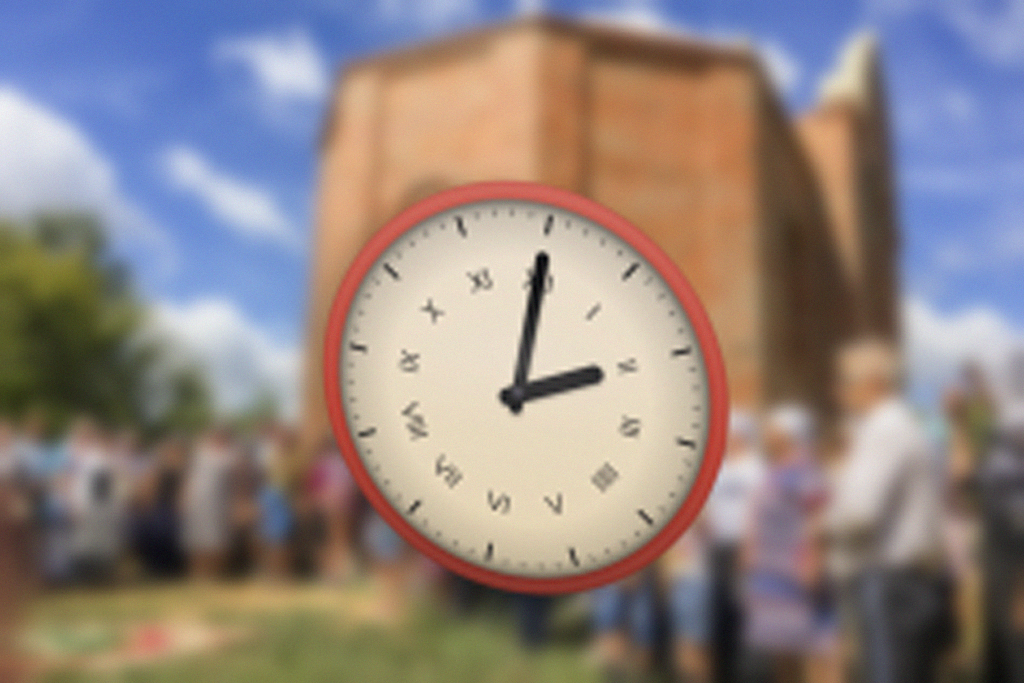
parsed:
2:00
